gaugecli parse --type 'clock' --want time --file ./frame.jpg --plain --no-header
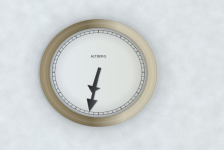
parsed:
6:32
